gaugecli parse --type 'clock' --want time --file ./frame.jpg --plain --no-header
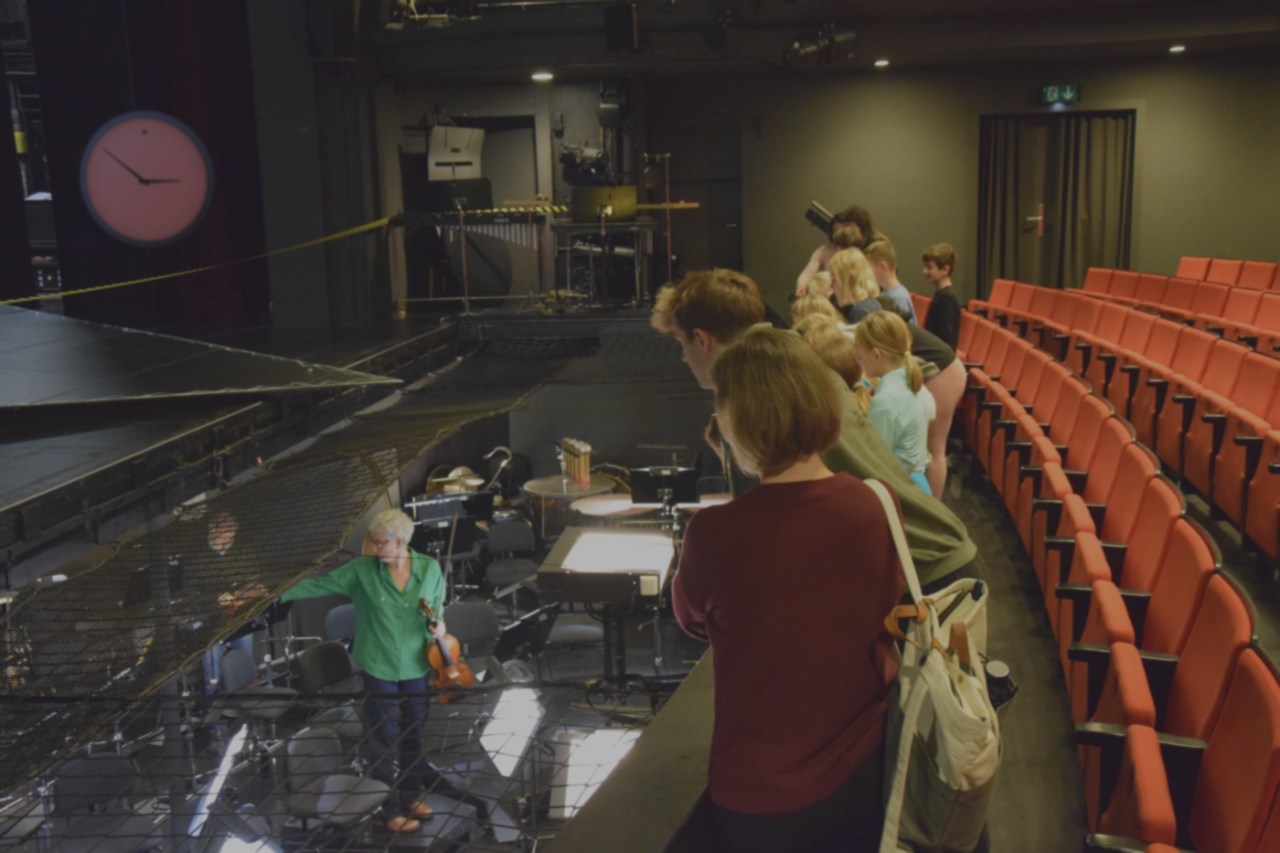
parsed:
2:51
